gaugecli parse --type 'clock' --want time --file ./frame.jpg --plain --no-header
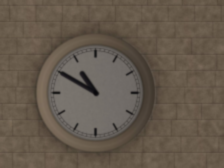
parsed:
10:50
